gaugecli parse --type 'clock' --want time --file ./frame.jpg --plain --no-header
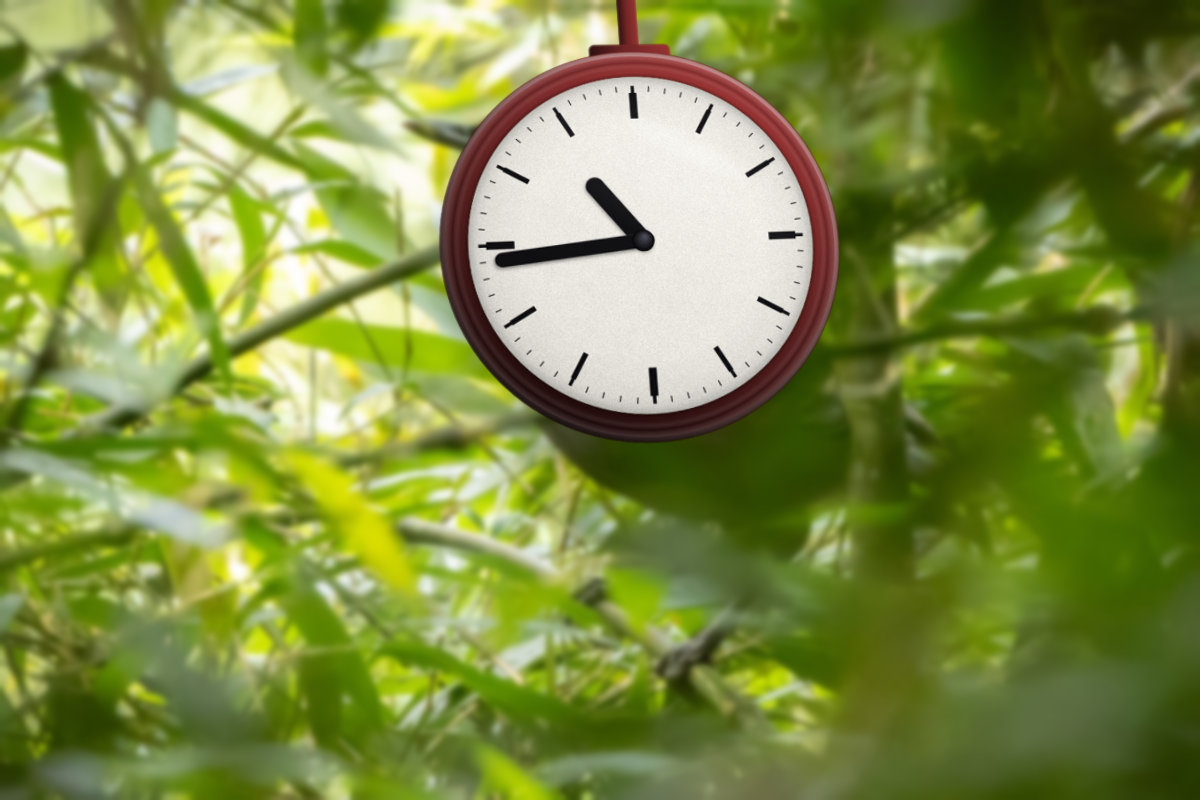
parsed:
10:44
